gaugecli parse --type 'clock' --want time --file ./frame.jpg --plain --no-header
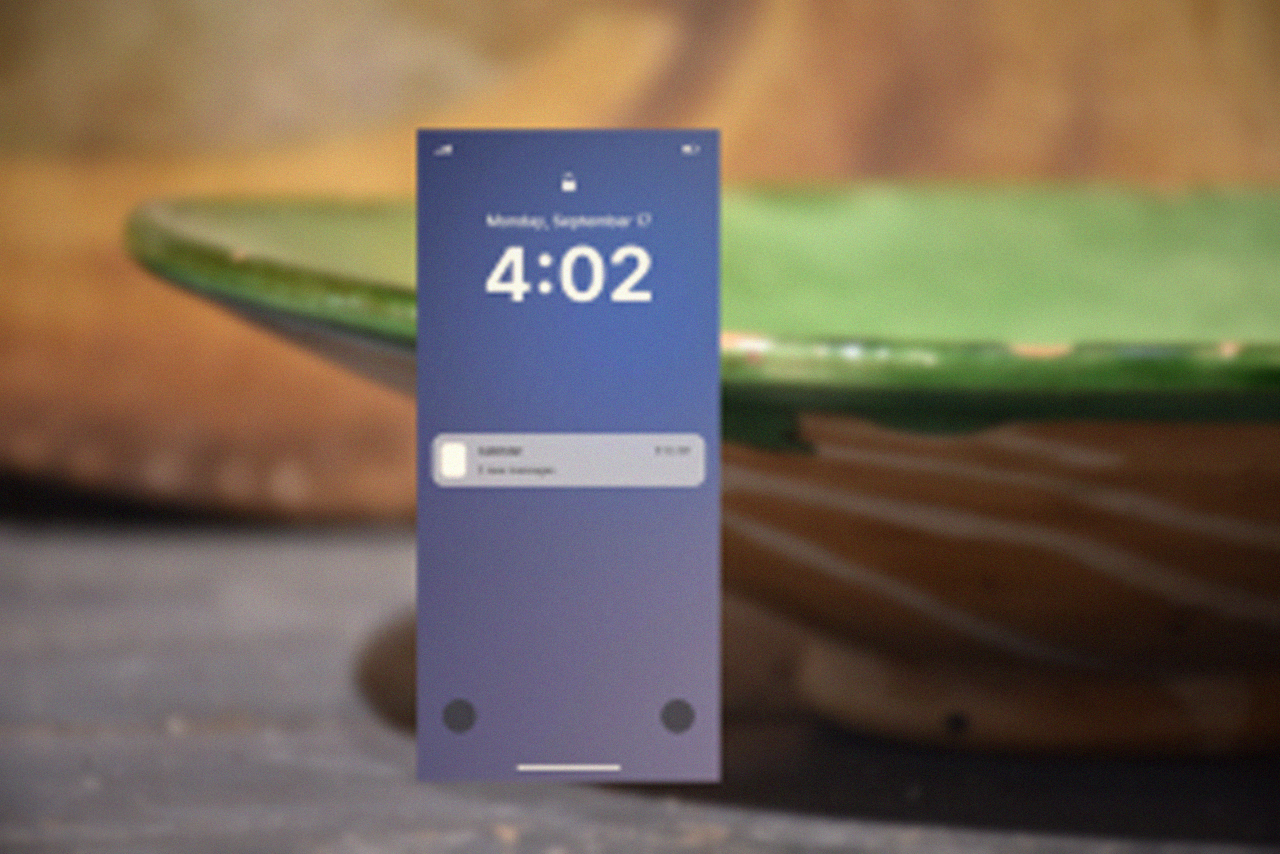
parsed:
4:02
